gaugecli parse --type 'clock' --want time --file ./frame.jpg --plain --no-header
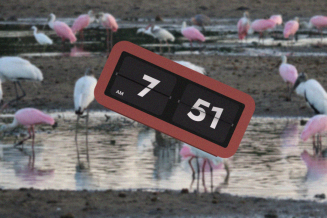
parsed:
7:51
